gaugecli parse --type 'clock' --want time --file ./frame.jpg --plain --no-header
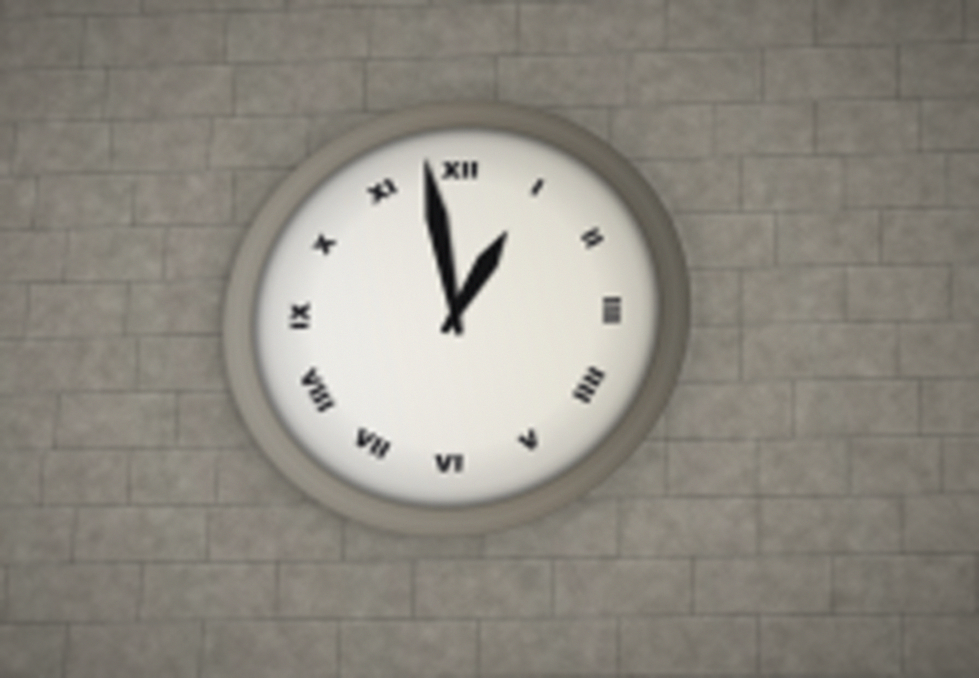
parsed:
12:58
